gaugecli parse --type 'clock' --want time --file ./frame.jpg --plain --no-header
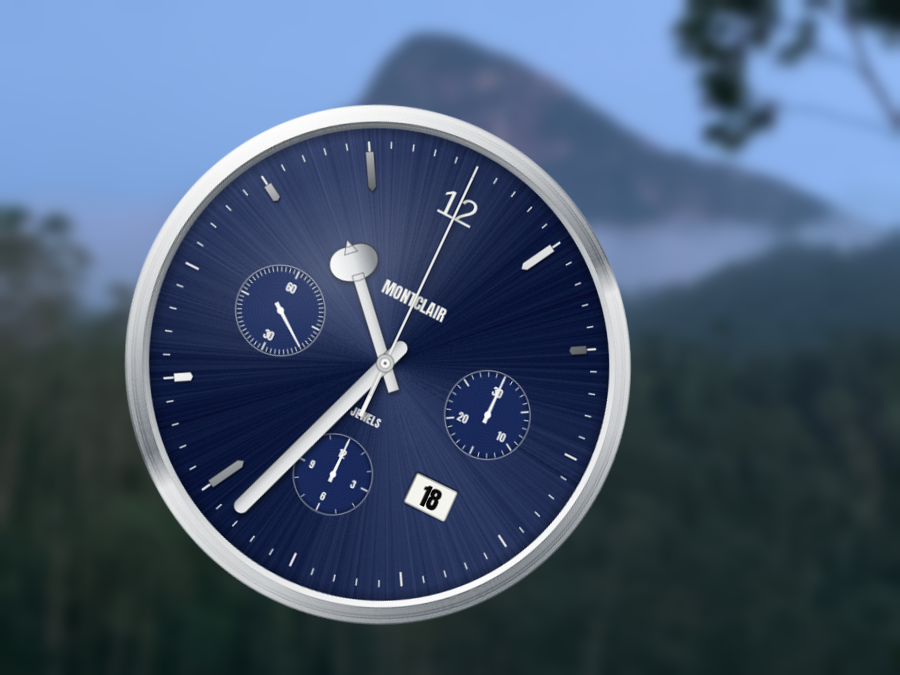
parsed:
10:33:21
